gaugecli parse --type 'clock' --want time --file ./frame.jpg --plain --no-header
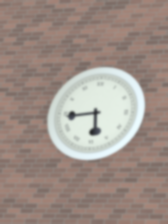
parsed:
5:44
